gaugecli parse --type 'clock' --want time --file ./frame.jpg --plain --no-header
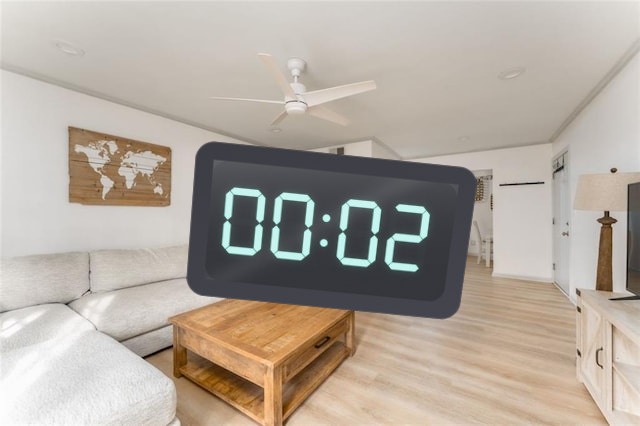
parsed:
0:02
